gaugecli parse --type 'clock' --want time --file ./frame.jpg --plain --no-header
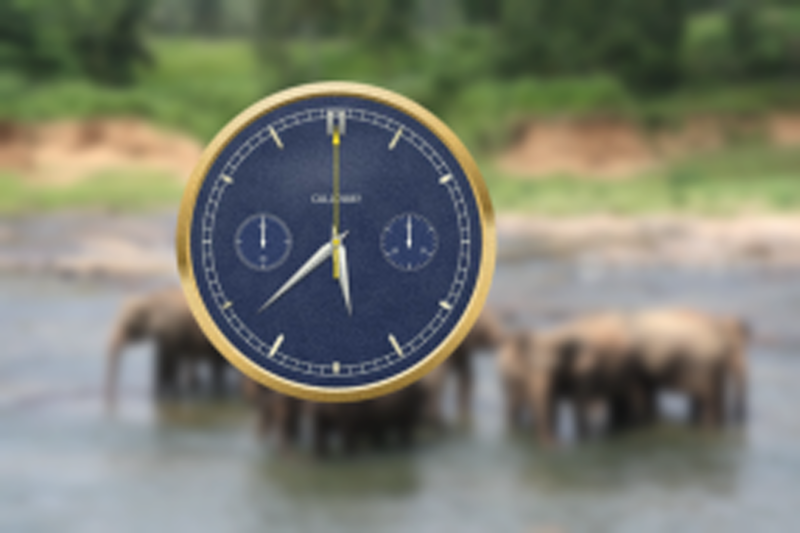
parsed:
5:38
